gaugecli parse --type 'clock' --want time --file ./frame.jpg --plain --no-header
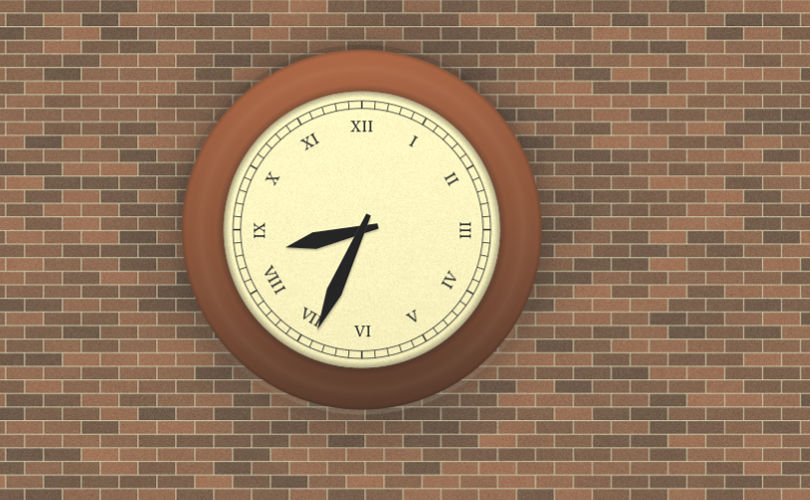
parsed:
8:34
